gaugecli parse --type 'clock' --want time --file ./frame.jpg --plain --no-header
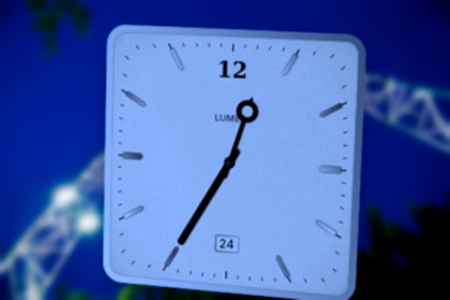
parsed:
12:35
